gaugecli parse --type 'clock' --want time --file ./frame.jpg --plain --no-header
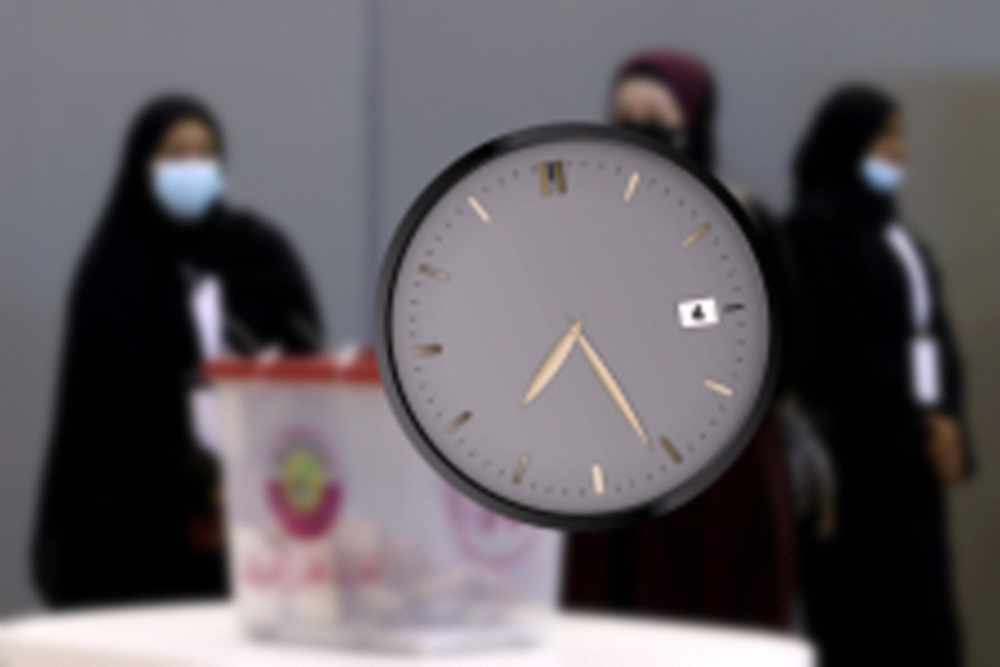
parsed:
7:26
